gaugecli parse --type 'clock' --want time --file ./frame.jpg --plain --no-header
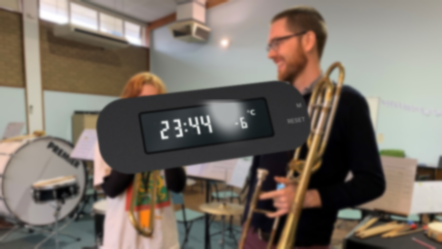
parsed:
23:44
